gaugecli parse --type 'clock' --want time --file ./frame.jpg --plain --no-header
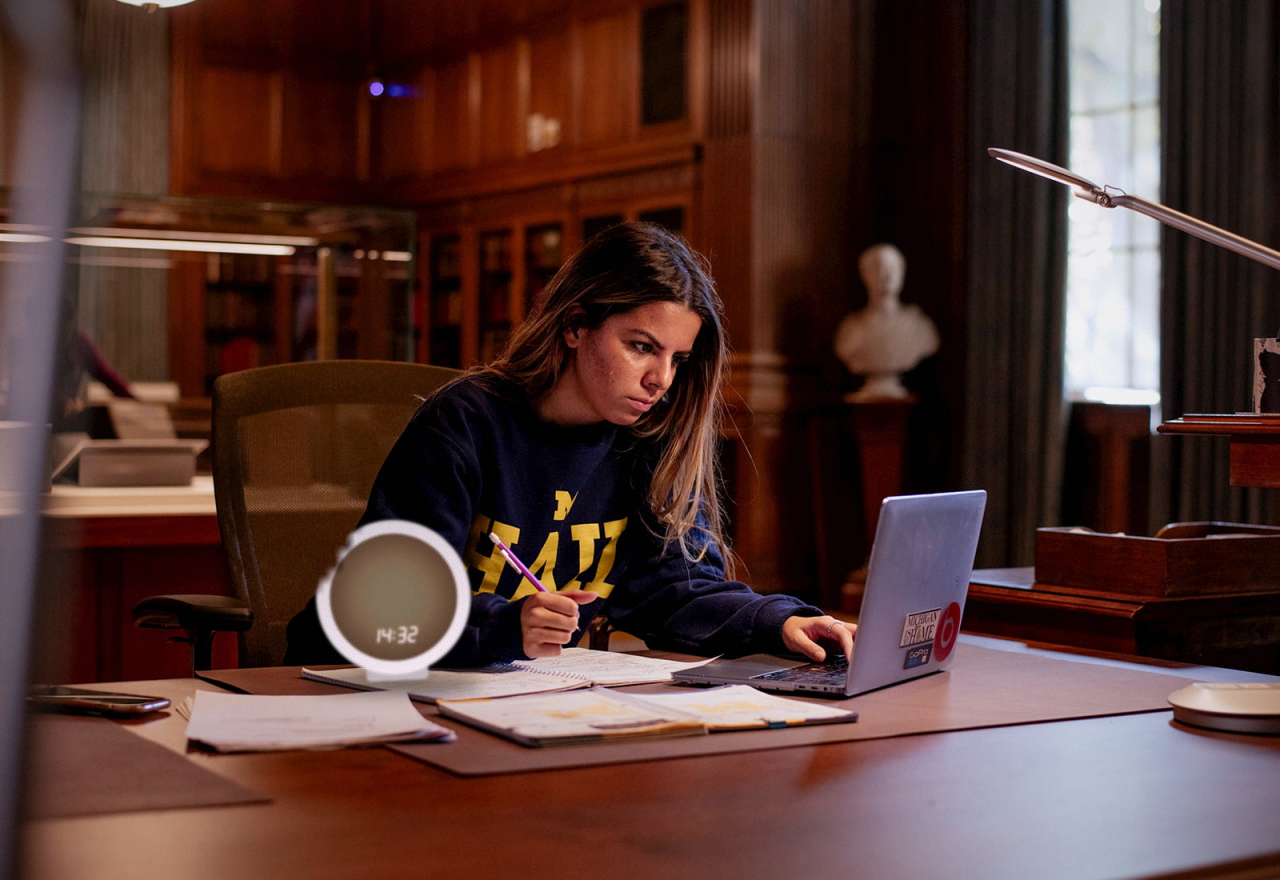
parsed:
14:32
